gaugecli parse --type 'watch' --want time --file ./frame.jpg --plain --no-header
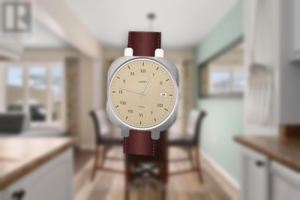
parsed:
12:47
